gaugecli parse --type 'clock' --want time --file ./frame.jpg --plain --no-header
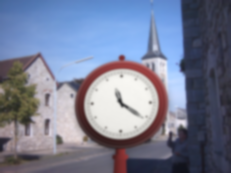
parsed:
11:21
